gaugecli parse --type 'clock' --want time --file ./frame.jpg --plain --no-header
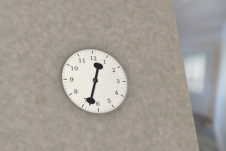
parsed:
12:33
